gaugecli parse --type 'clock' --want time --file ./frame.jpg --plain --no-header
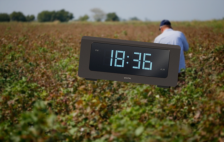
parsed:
18:36
